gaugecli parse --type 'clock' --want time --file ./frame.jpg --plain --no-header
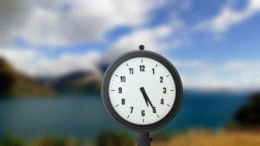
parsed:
5:25
